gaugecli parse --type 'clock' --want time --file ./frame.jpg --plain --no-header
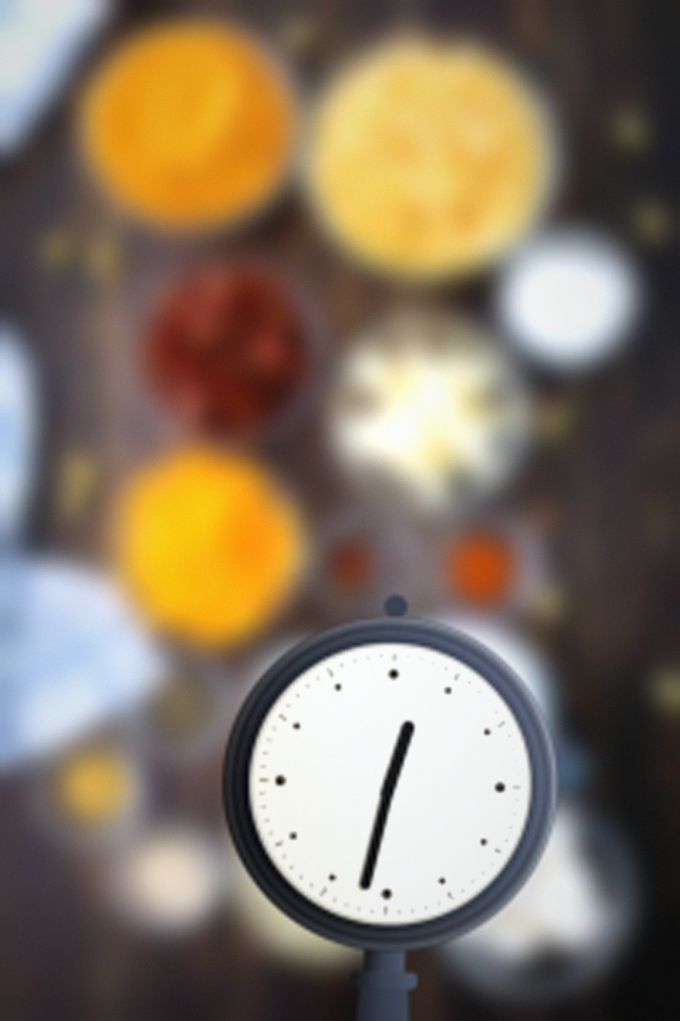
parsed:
12:32
